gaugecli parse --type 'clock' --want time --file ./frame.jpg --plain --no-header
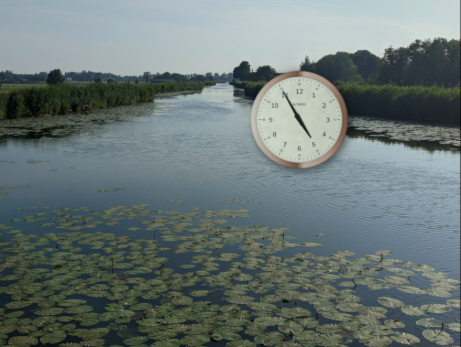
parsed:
4:55
